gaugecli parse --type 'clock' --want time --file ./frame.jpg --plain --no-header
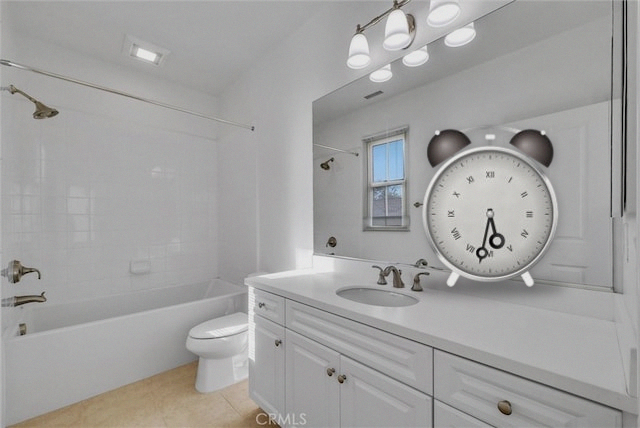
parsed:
5:32
